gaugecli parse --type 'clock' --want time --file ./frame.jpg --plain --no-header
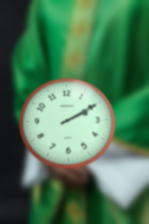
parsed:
2:10
